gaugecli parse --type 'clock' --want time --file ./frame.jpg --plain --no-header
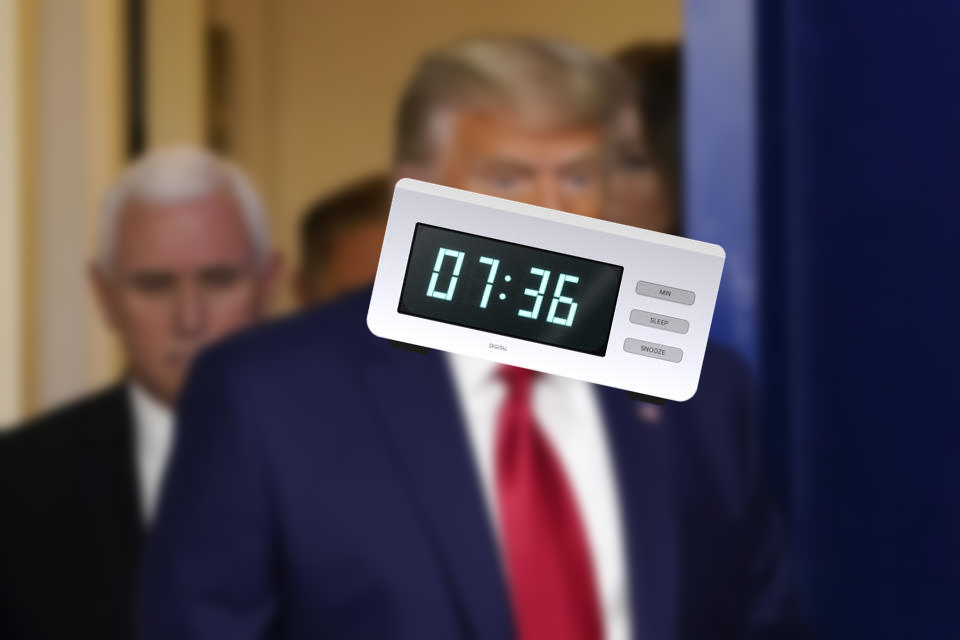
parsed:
7:36
